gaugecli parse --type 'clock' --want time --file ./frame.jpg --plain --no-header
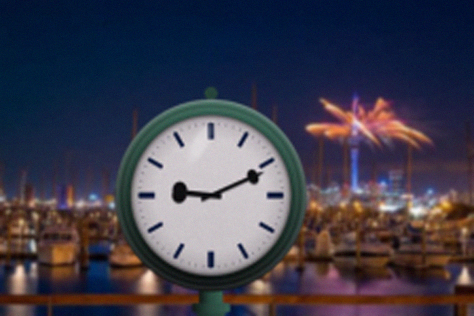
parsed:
9:11
